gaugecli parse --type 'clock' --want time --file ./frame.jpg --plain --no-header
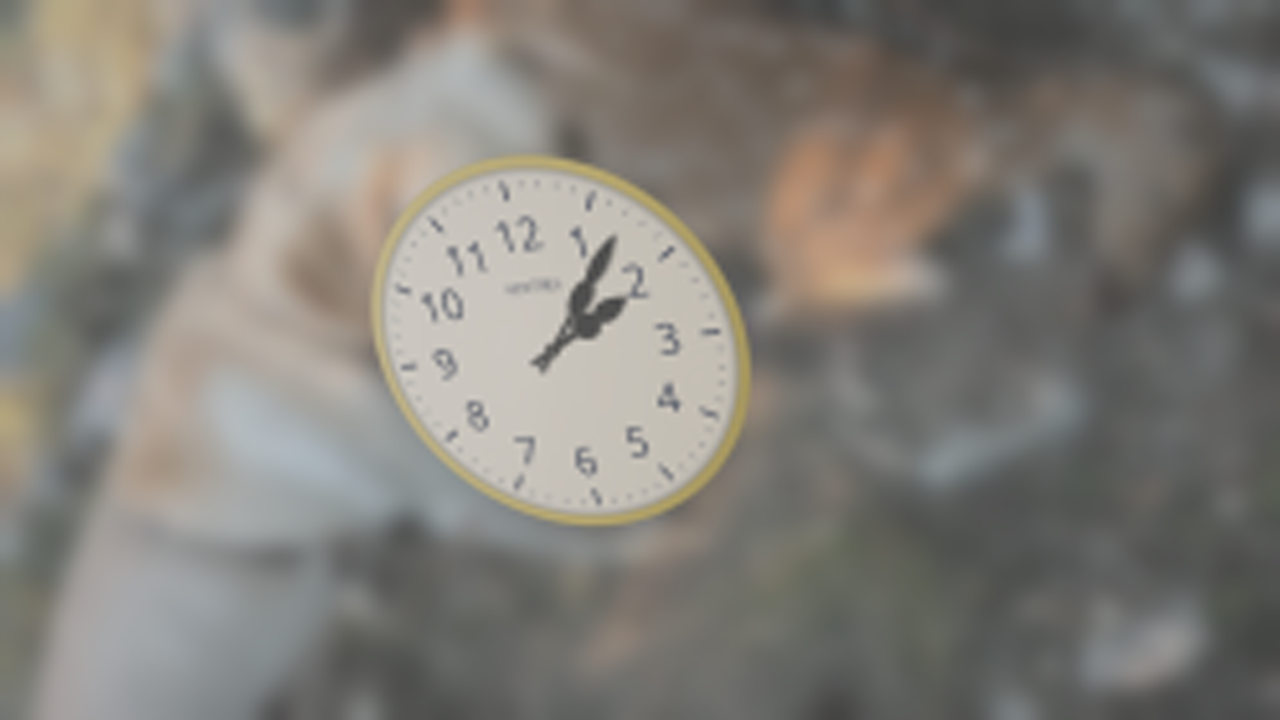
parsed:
2:07
